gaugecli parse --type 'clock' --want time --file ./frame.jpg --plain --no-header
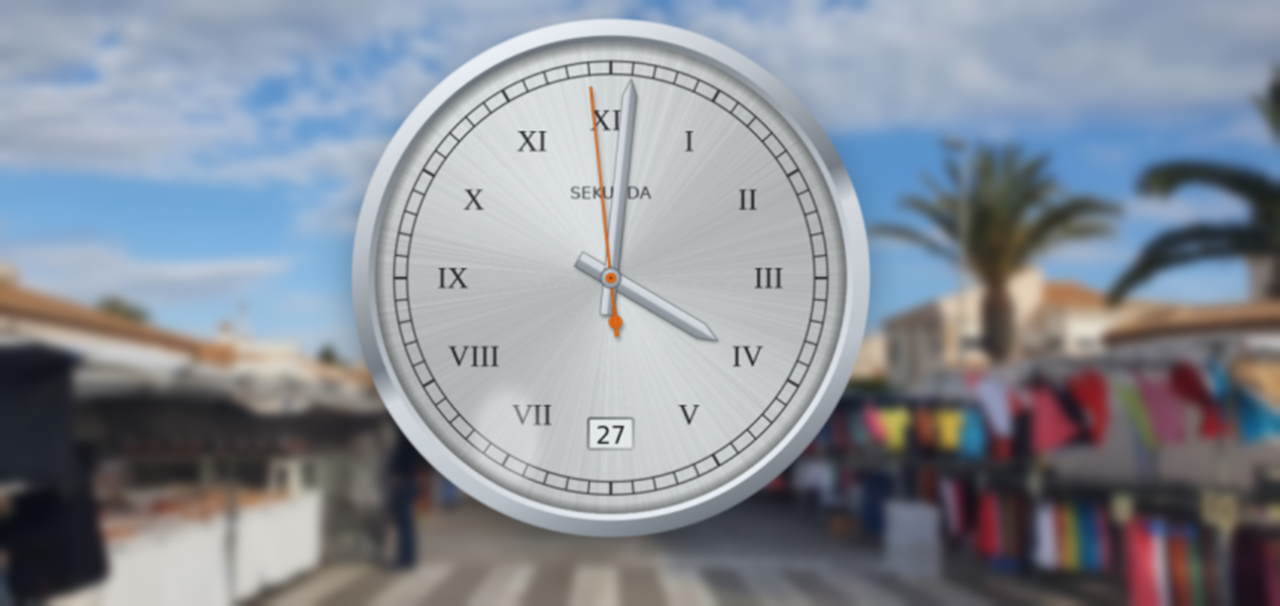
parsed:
4:00:59
